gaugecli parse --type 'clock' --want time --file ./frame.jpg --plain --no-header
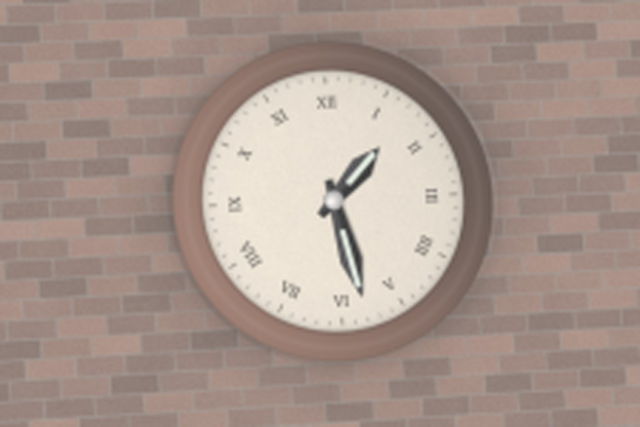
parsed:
1:28
